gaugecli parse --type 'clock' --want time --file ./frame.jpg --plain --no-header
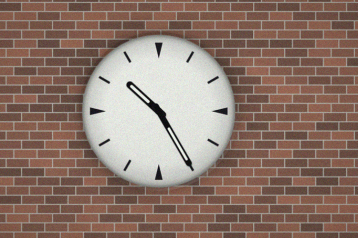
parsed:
10:25
